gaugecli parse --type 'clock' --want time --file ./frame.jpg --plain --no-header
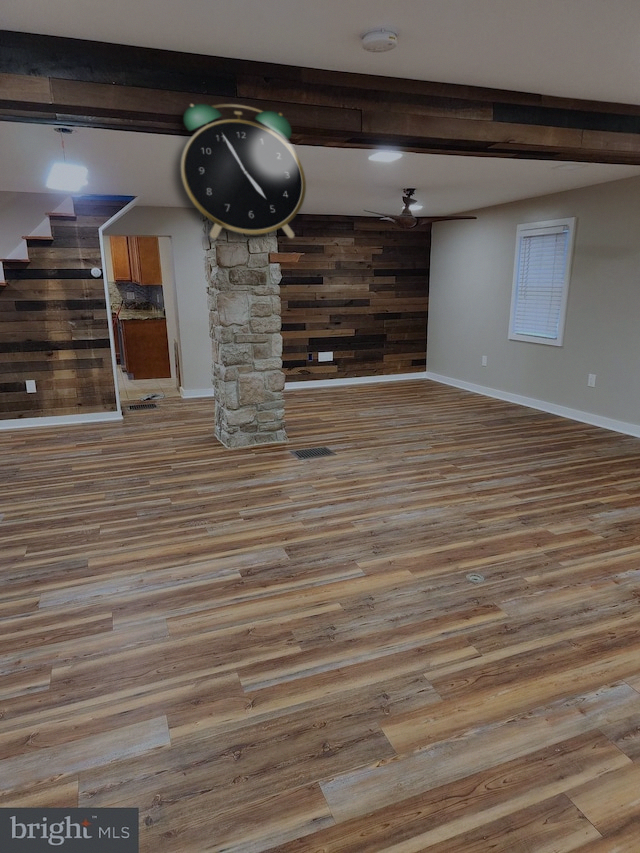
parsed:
4:56
